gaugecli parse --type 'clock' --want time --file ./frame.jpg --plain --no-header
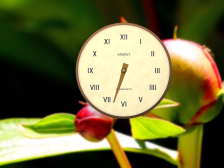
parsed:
6:33
